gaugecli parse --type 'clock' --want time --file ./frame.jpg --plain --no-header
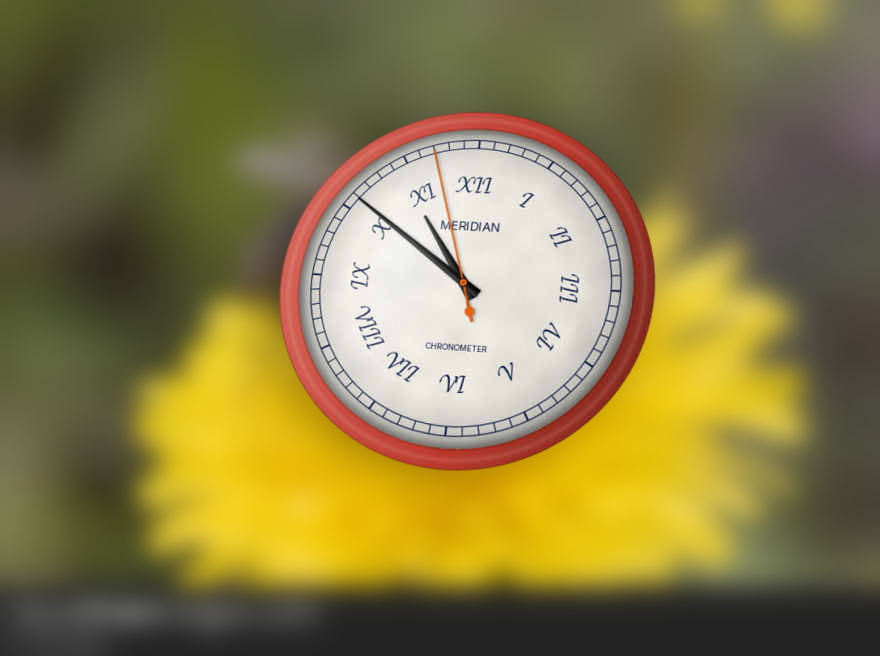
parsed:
10:50:57
